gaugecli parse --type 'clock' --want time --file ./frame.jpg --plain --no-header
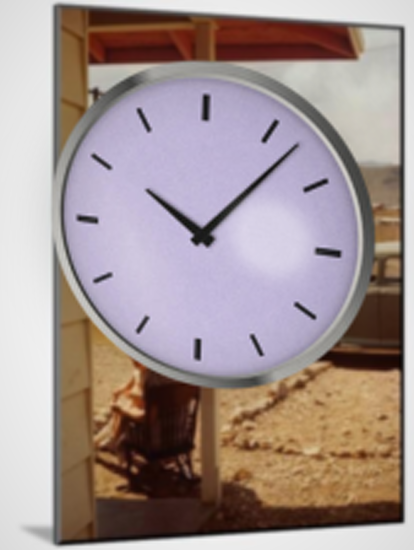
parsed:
10:07
